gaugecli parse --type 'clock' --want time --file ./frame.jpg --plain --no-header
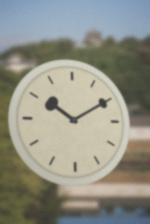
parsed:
10:10
